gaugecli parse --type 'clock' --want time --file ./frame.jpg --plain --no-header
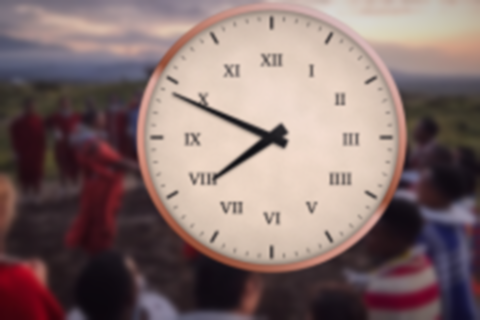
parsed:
7:49
